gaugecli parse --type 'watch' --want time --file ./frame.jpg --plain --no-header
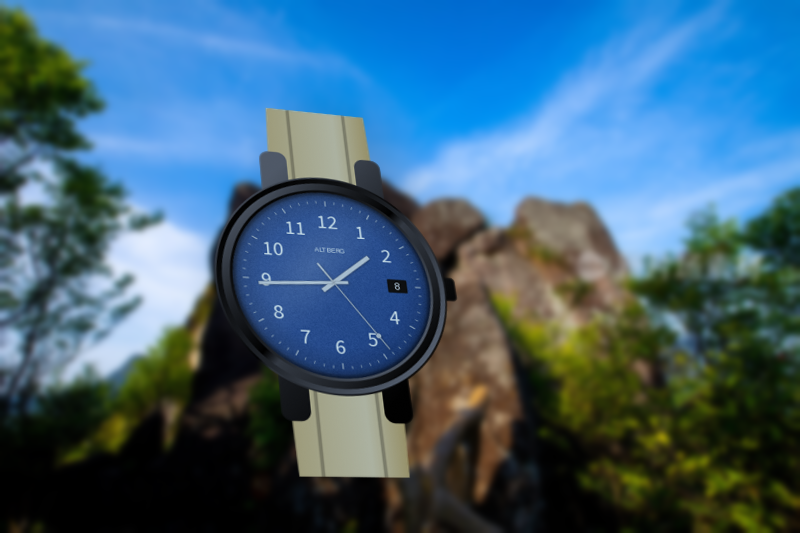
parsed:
1:44:24
